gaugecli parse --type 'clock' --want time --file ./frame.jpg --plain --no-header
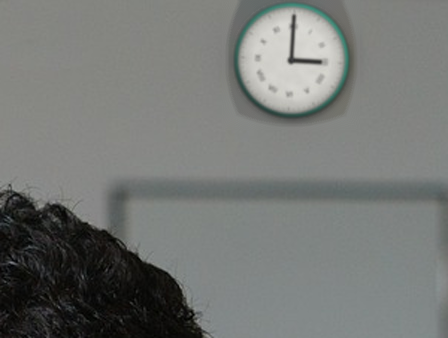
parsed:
3:00
